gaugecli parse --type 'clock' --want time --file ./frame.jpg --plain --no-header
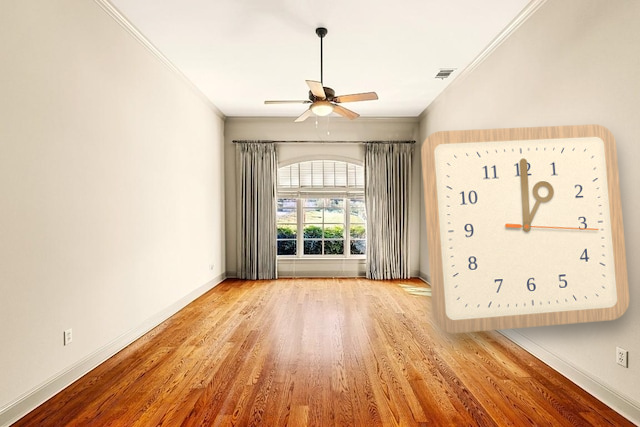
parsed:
1:00:16
